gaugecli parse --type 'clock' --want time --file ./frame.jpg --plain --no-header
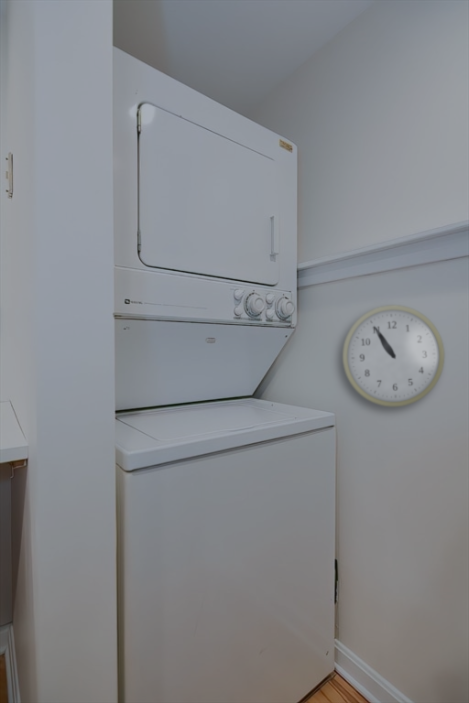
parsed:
10:55
